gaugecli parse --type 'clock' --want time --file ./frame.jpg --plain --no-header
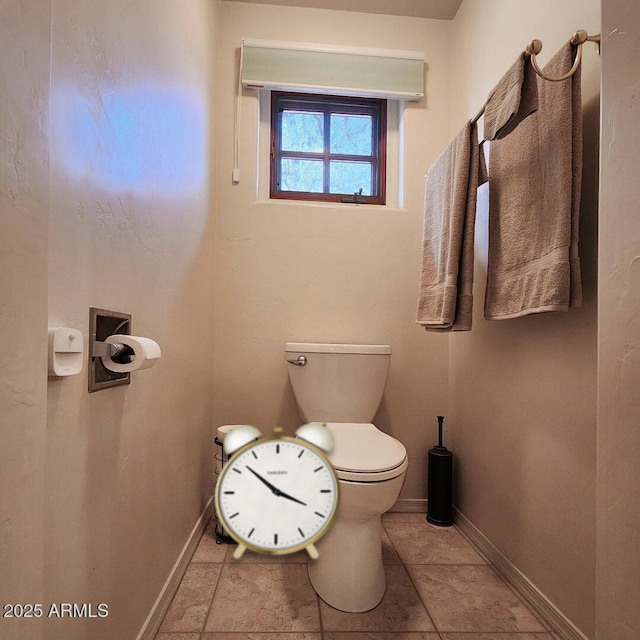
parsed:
3:52
